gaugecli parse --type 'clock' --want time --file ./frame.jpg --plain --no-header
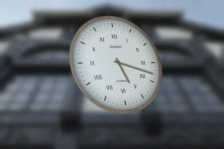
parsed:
5:18
